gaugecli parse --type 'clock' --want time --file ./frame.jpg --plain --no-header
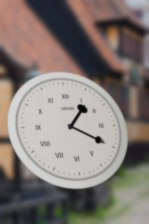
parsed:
1:20
